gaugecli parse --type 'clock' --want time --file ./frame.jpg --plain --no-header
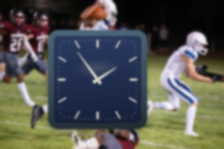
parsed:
1:54
